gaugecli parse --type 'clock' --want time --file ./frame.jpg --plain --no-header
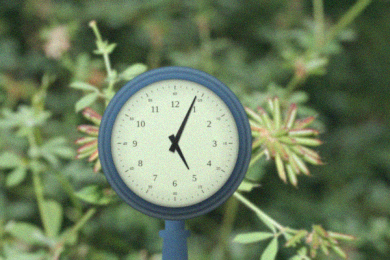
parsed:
5:04
